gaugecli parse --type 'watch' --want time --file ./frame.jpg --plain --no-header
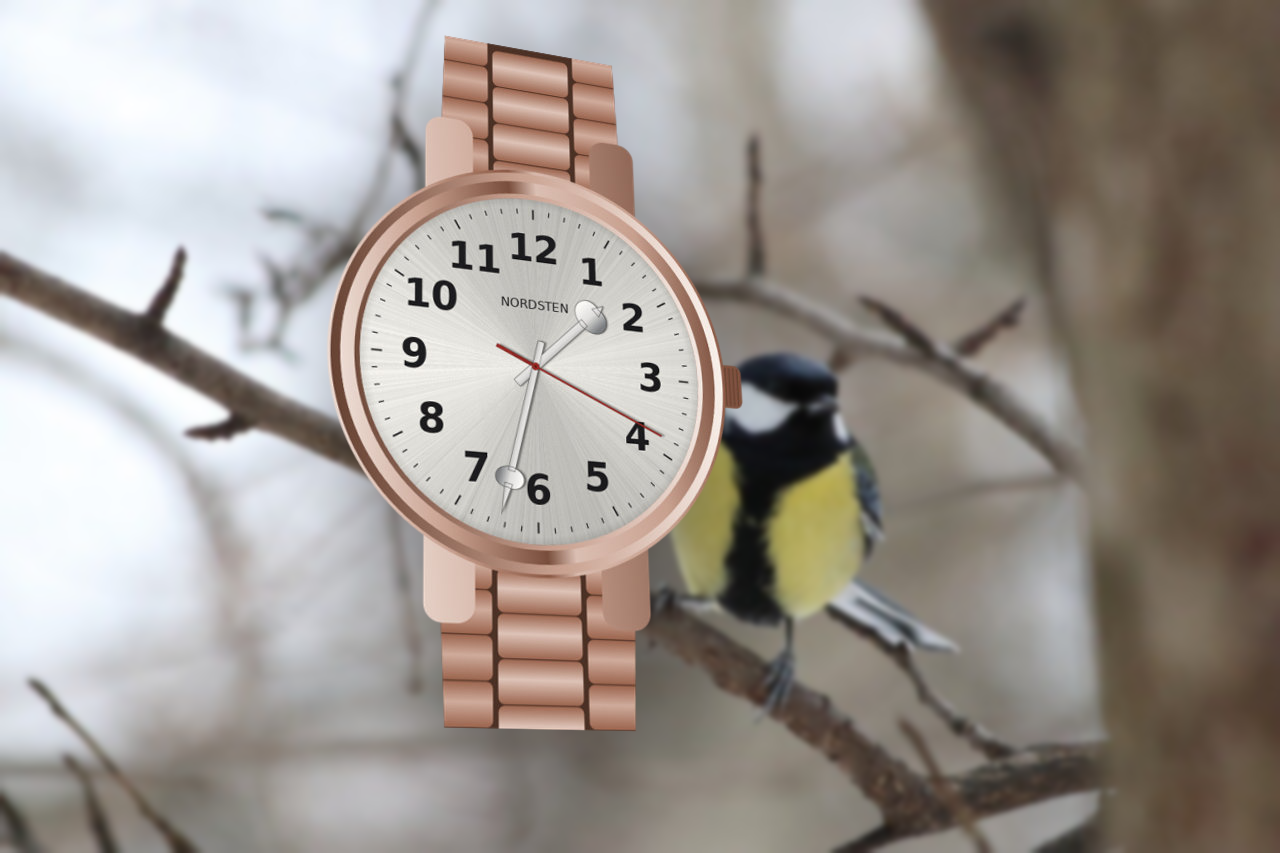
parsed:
1:32:19
